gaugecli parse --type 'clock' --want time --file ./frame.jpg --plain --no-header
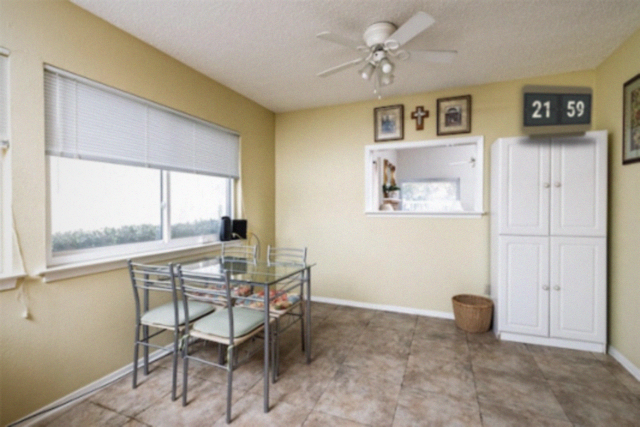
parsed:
21:59
